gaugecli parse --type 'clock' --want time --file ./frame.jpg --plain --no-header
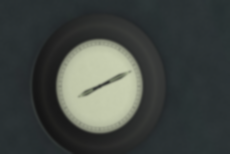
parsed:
8:11
